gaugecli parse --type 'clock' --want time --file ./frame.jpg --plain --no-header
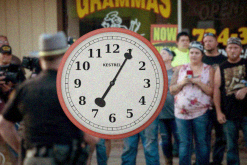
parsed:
7:05
